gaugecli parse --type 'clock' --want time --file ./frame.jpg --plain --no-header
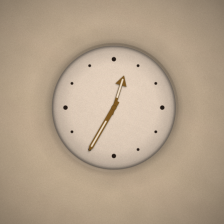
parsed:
12:35
